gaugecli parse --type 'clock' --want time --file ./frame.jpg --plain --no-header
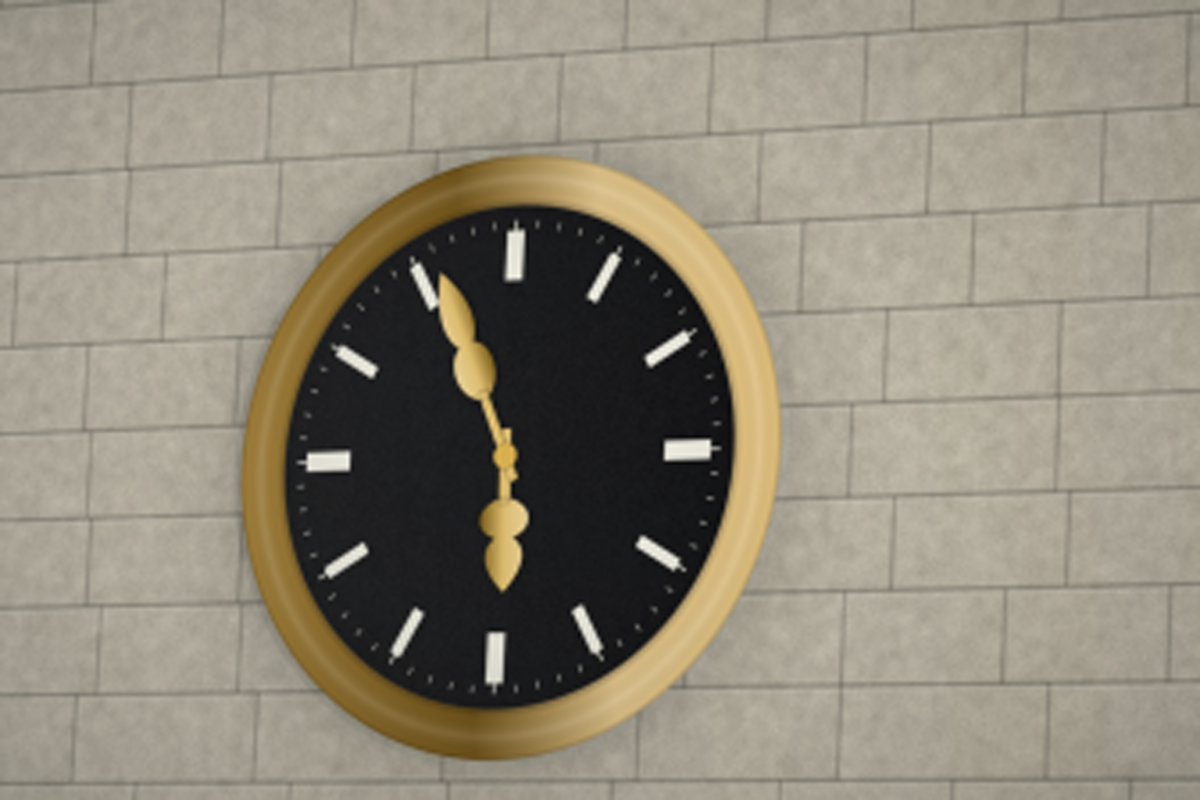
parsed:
5:56
